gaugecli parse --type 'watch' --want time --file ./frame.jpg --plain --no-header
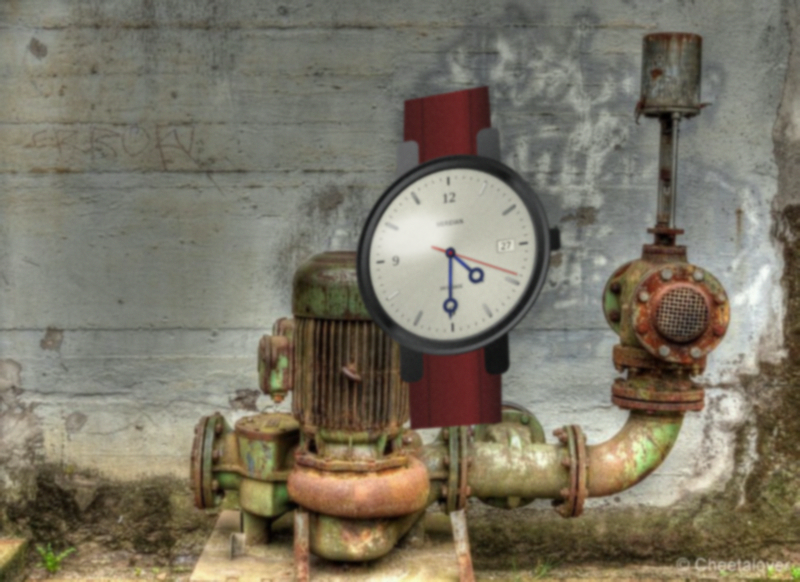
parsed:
4:30:19
